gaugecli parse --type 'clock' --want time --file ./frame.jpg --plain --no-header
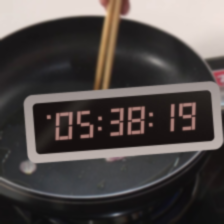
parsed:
5:38:19
